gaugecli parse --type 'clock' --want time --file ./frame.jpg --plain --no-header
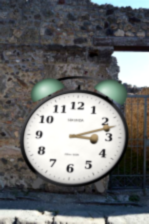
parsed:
3:12
